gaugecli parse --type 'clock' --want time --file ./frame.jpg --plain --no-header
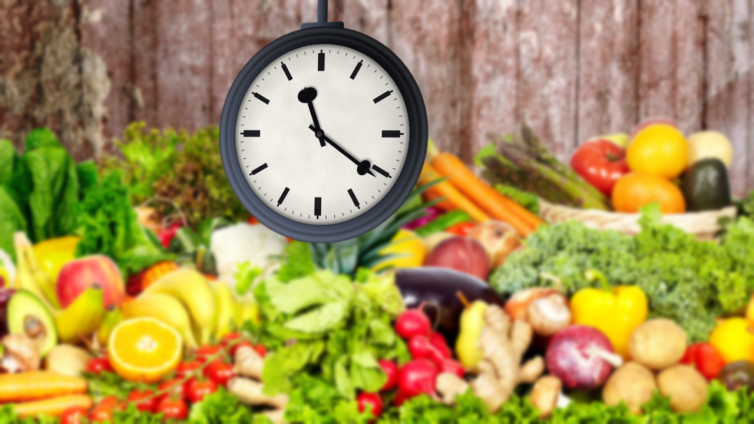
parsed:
11:21
